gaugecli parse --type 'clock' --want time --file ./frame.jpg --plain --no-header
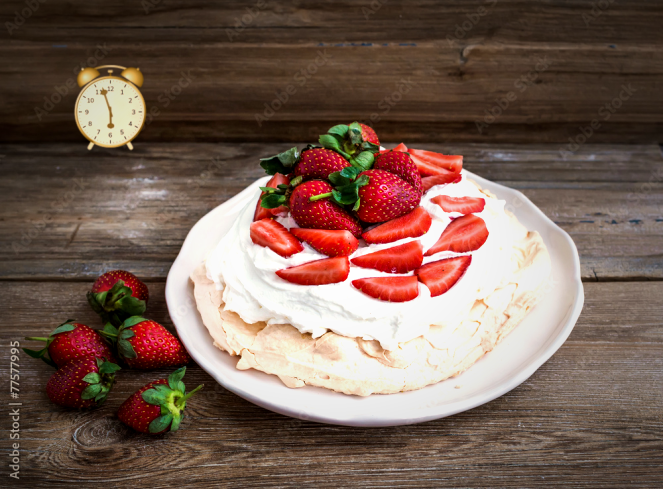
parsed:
5:57
